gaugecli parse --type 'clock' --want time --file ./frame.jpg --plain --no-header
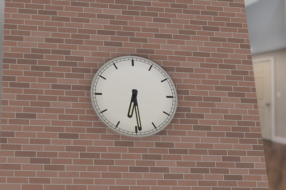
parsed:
6:29
